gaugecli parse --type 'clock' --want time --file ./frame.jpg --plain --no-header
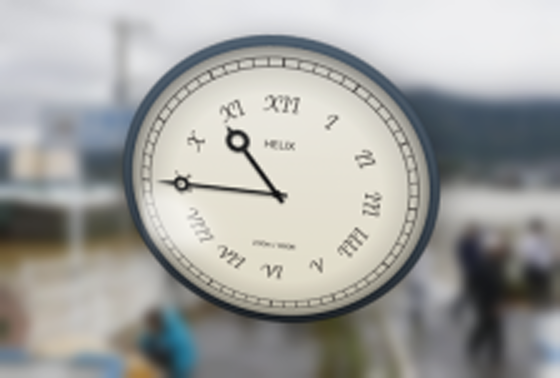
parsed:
10:45
